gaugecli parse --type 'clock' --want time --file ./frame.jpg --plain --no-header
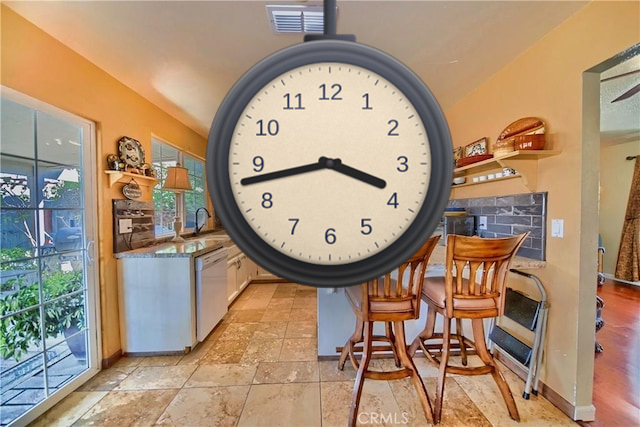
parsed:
3:43
